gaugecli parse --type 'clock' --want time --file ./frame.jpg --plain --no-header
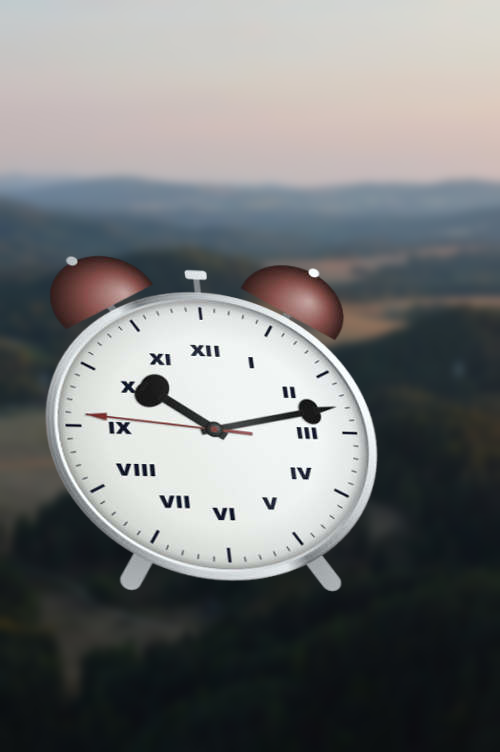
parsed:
10:12:46
